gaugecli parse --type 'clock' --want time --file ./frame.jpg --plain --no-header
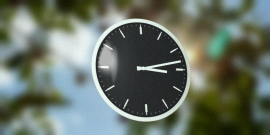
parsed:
3:13
